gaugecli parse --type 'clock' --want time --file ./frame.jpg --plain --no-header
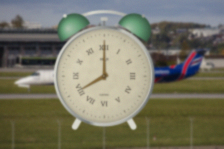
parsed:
8:00
